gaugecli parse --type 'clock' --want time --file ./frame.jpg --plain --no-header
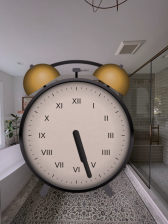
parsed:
5:27
